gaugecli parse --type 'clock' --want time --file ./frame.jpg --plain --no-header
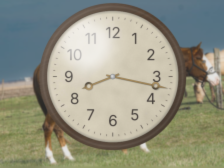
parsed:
8:17
